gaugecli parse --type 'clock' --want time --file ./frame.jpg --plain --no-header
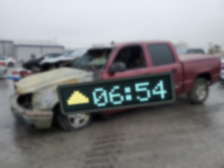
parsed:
6:54
